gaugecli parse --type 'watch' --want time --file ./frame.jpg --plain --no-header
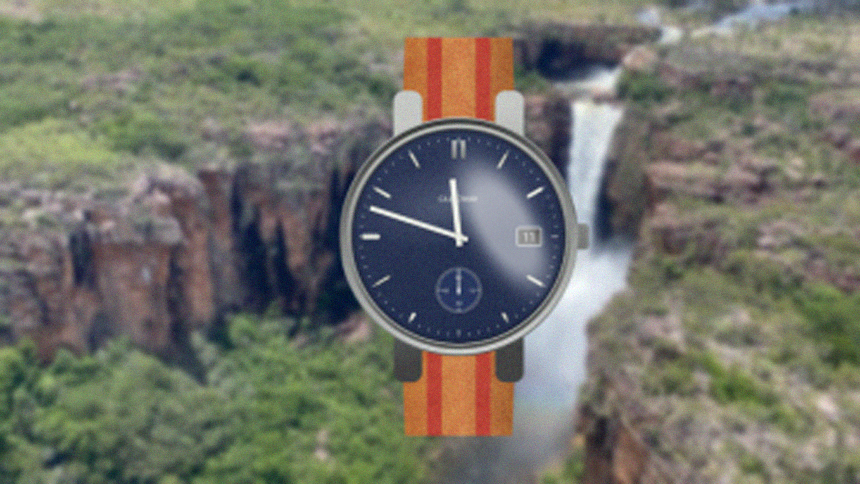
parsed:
11:48
